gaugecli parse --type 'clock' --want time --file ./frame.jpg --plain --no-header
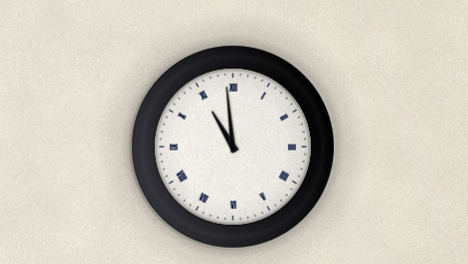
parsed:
10:59
